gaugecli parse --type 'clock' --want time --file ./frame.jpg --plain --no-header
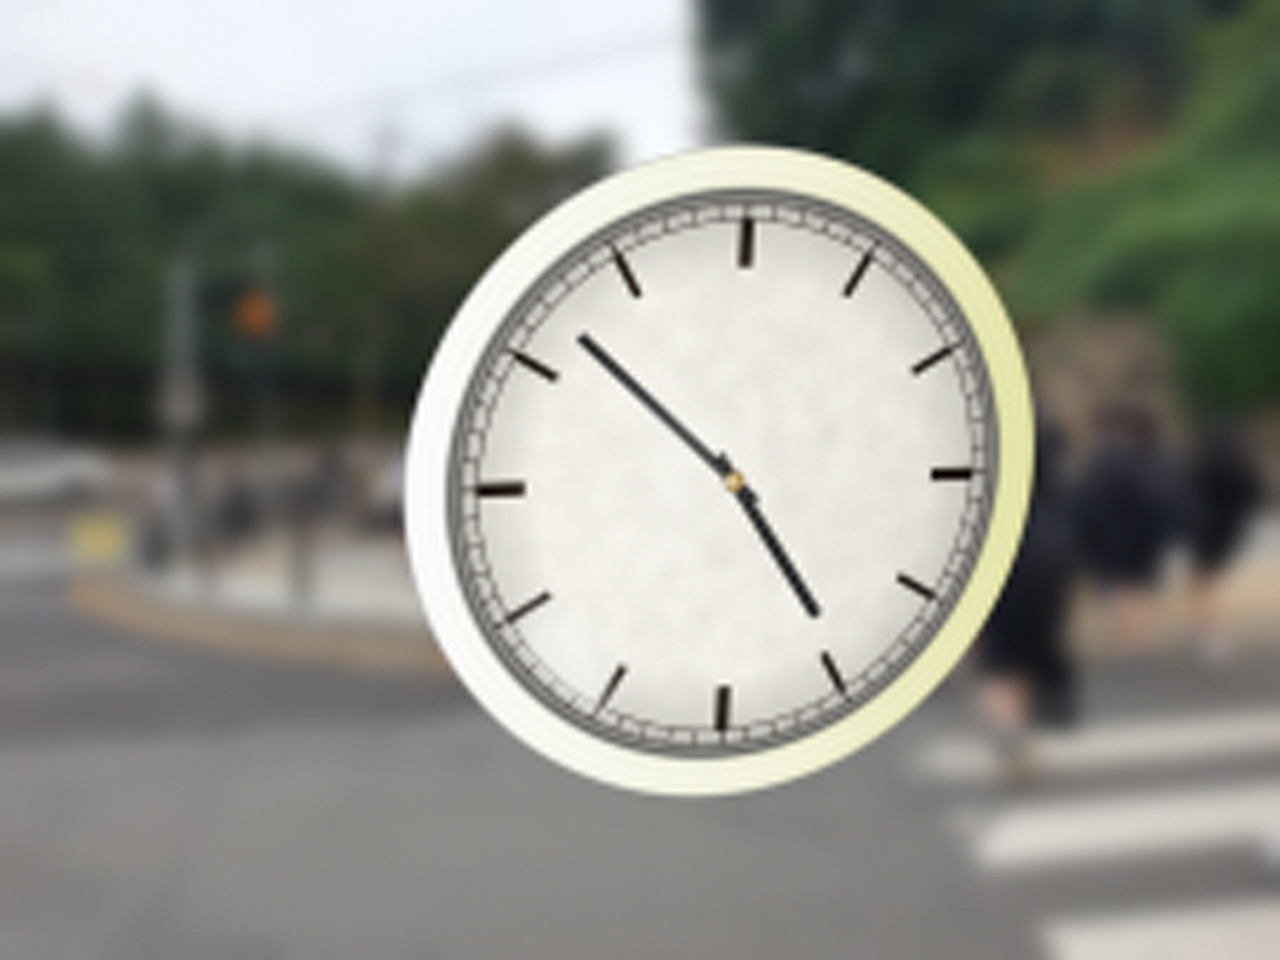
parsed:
4:52
